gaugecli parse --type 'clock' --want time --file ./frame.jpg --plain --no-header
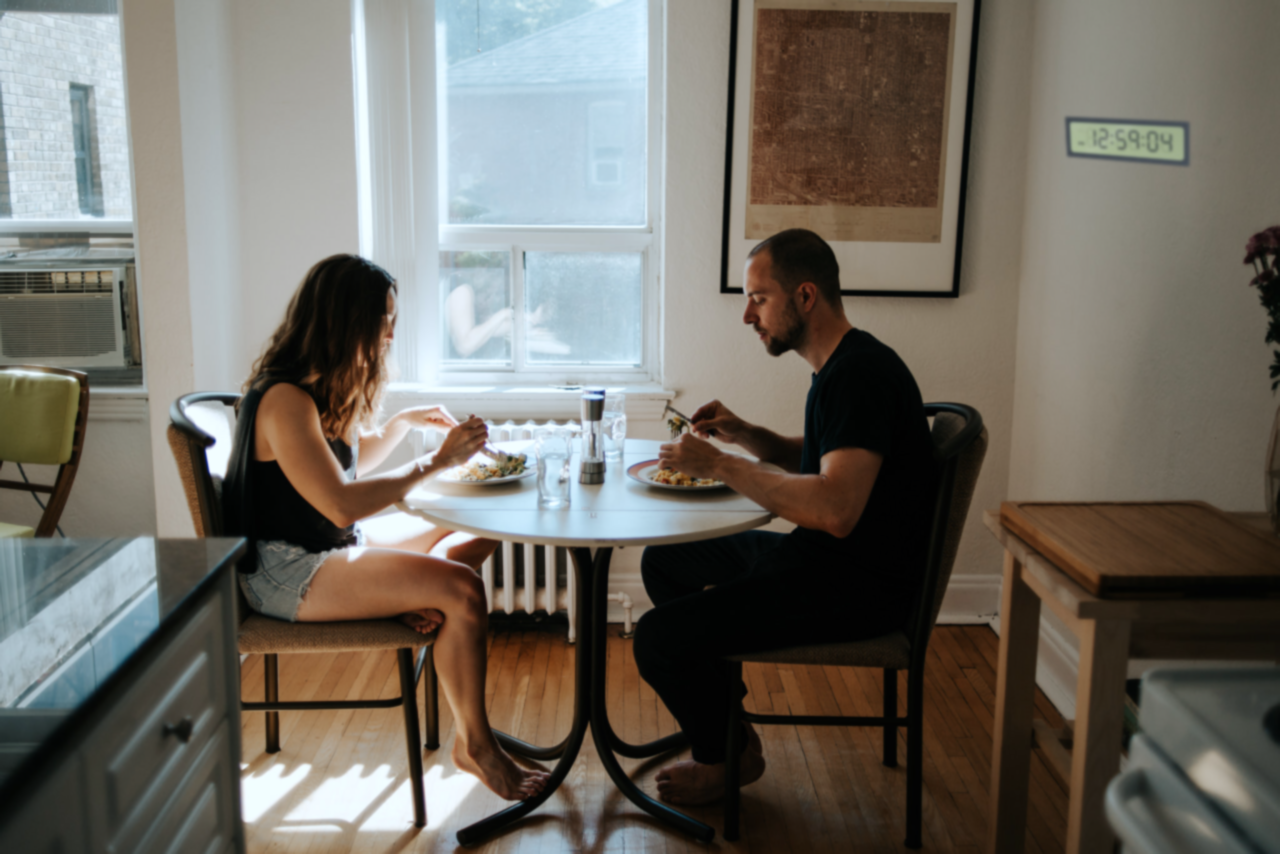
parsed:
12:59:04
